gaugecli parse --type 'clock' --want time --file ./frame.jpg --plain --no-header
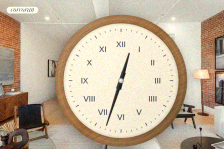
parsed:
12:33
